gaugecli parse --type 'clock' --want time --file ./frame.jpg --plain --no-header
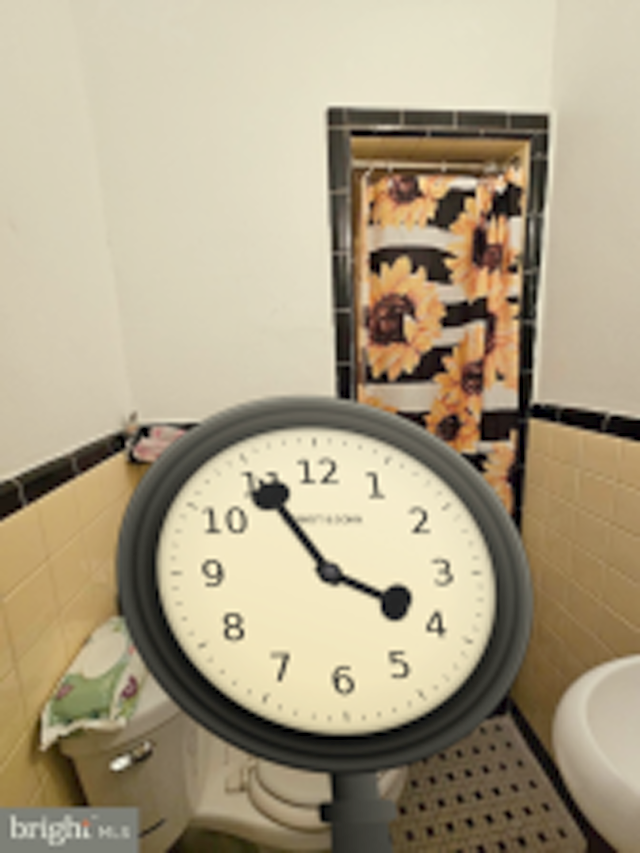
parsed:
3:55
